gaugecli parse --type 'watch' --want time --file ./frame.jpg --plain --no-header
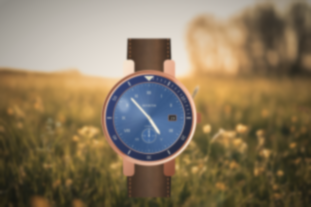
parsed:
4:53
